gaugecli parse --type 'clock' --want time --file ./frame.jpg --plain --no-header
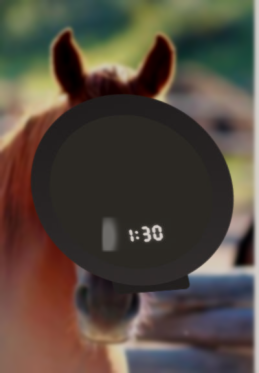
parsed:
1:30
